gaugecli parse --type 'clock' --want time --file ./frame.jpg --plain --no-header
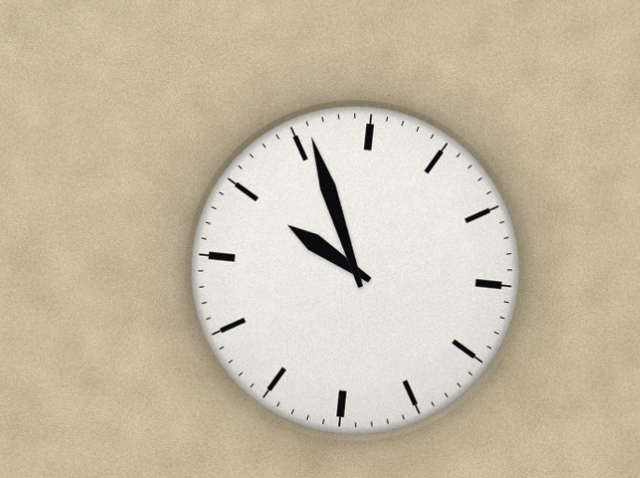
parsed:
9:56
